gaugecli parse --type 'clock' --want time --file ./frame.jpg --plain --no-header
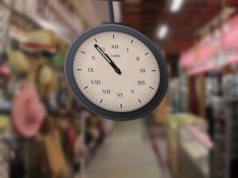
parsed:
10:54
